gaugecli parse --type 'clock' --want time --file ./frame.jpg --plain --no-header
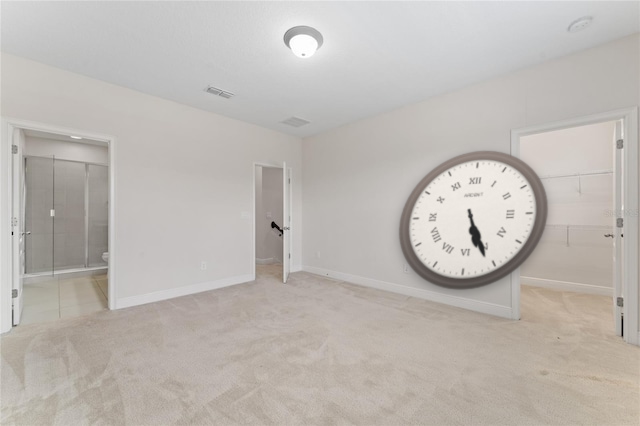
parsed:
5:26
